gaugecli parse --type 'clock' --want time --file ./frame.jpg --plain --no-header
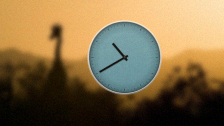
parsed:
10:40
